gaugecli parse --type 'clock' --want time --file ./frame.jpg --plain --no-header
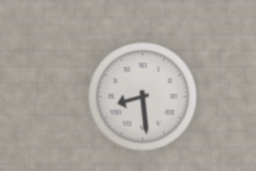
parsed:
8:29
